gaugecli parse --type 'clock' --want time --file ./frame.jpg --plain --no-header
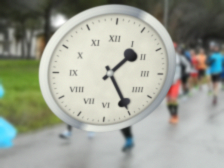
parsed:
1:25
